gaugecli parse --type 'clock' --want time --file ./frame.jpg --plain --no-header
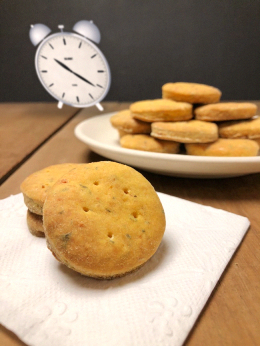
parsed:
10:21
